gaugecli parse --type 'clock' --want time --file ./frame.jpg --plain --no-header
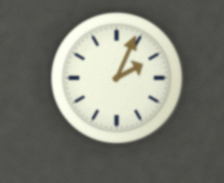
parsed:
2:04
